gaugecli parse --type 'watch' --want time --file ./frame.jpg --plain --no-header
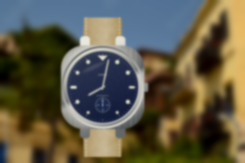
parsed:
8:02
